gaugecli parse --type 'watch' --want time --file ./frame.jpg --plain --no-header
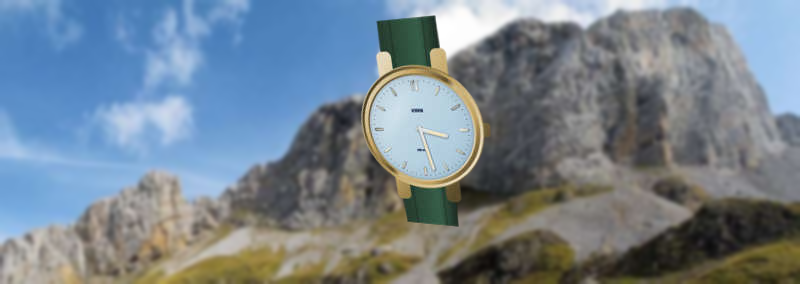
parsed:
3:28
